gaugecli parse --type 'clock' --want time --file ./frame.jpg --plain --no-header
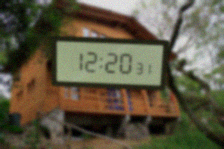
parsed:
12:20:31
